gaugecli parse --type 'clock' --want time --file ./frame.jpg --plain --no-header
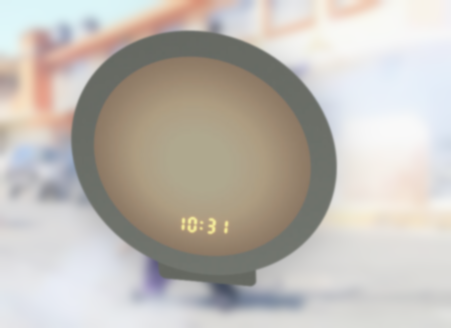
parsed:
10:31
